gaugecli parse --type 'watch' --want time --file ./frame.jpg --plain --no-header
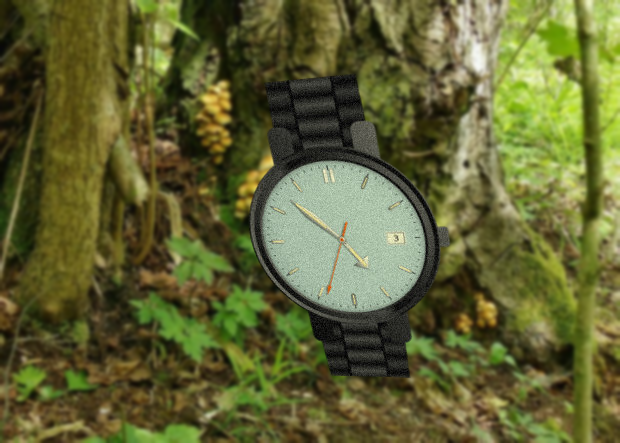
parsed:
4:52:34
